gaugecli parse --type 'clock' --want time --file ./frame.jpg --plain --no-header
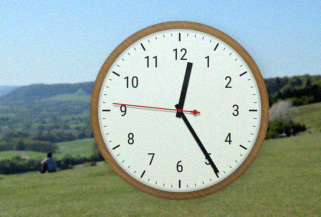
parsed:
12:24:46
